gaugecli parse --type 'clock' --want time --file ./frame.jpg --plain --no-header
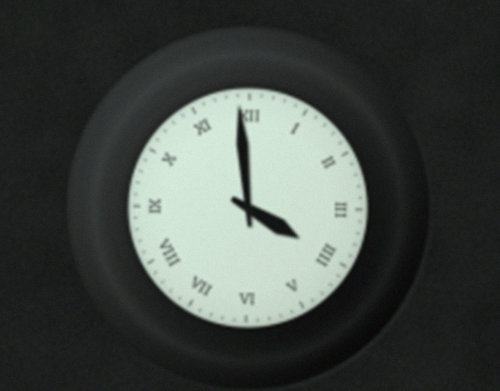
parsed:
3:59
